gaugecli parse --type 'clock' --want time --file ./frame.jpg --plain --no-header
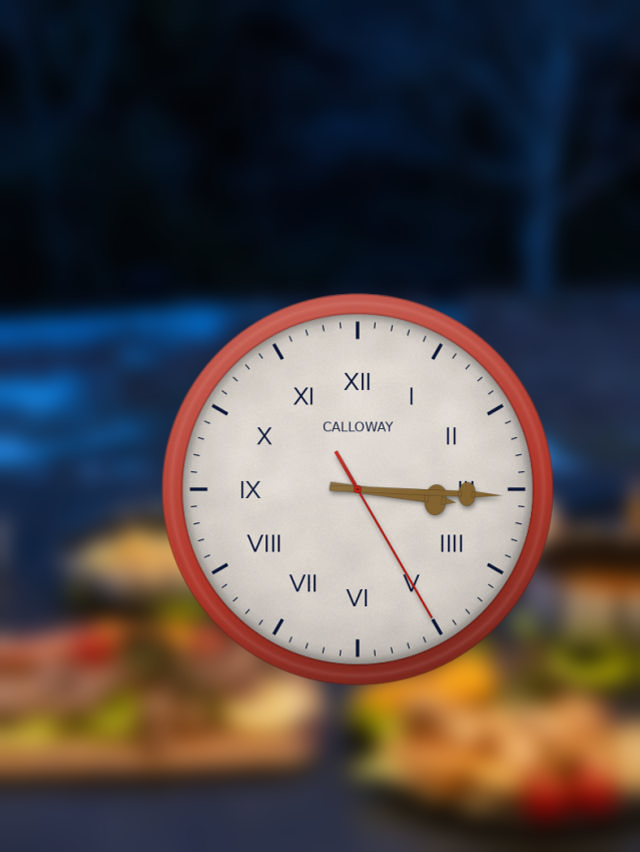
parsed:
3:15:25
